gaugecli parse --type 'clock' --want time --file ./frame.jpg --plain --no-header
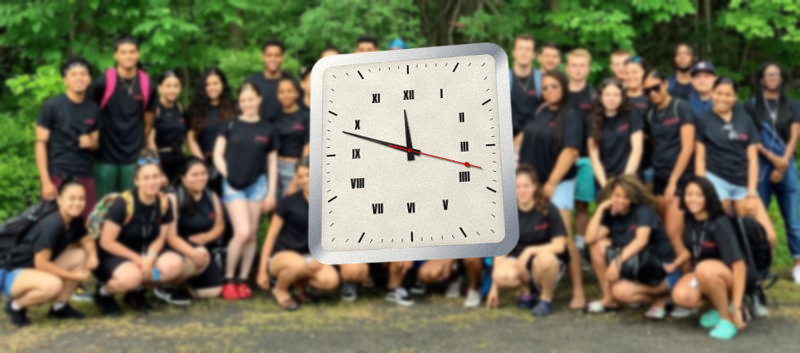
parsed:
11:48:18
